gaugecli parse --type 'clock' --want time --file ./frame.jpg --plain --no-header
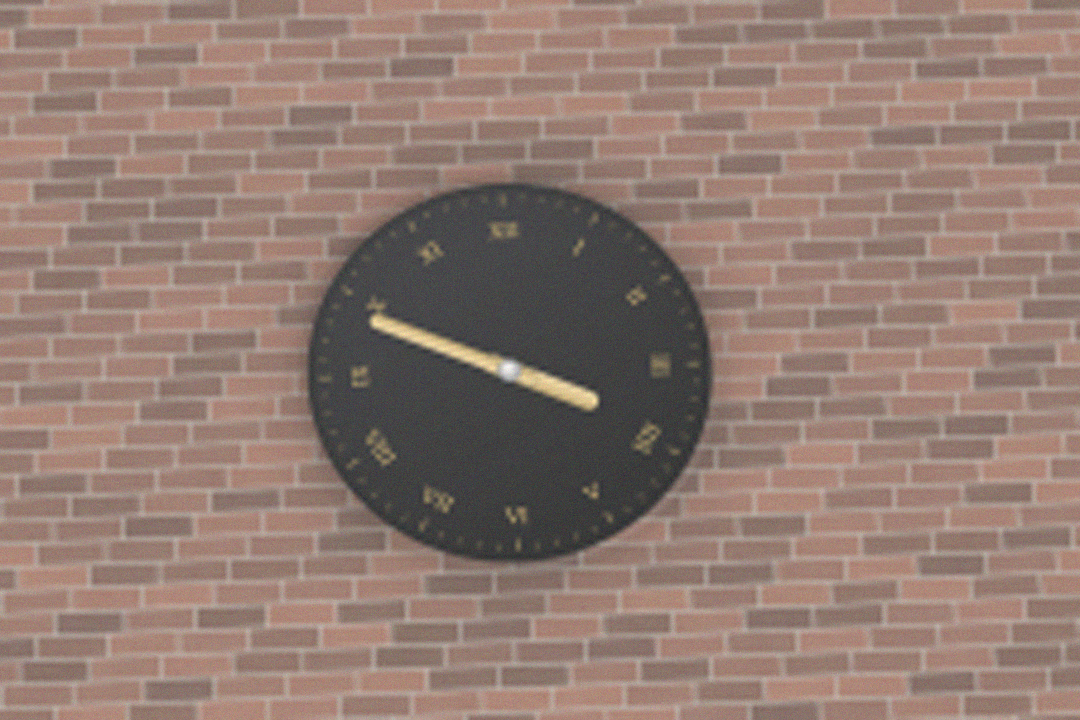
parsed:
3:49
